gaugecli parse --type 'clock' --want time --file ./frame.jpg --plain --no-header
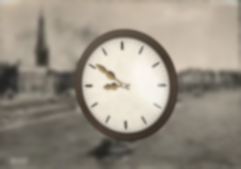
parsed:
8:51
